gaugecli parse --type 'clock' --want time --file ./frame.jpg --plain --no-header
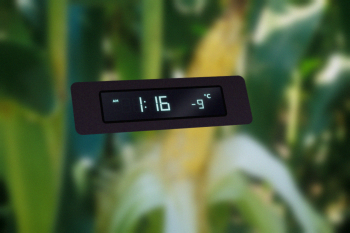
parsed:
1:16
